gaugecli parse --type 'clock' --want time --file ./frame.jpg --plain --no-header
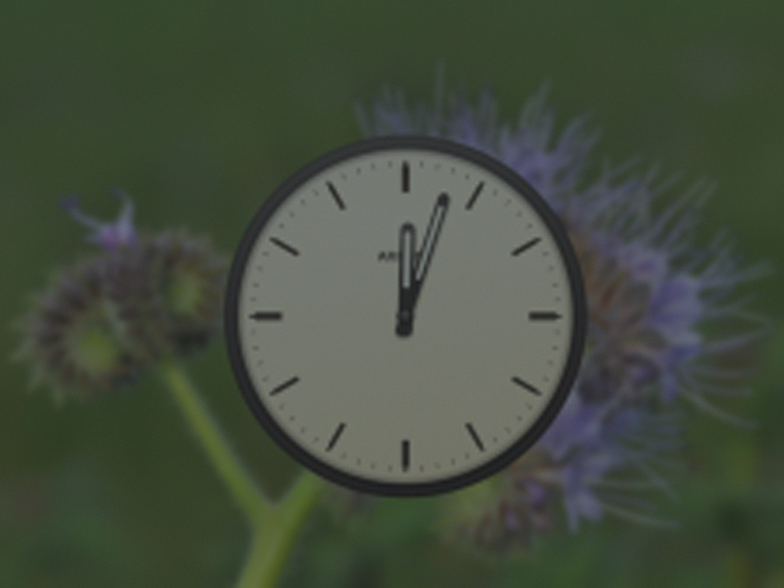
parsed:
12:03
